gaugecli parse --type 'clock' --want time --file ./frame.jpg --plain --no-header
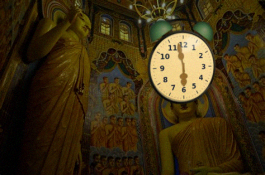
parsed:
5:58
